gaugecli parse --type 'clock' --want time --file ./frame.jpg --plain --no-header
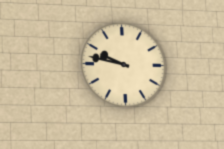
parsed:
9:47
